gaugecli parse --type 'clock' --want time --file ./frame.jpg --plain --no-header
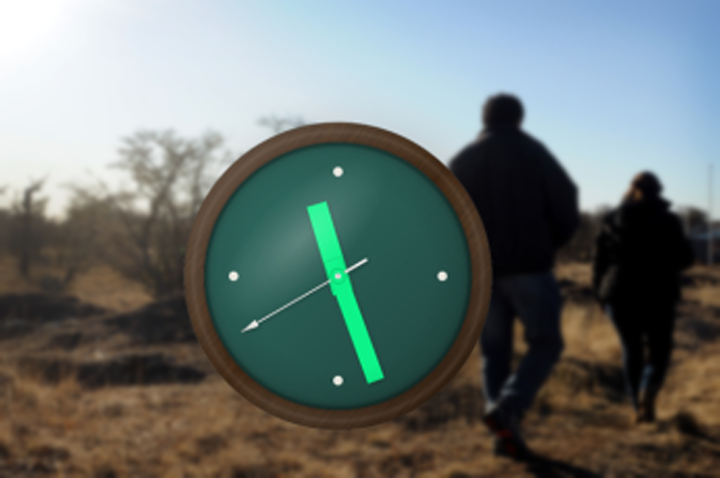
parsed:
11:26:40
